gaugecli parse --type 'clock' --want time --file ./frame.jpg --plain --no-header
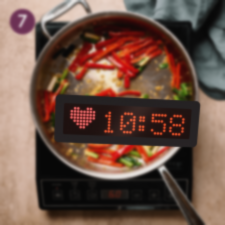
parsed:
10:58
